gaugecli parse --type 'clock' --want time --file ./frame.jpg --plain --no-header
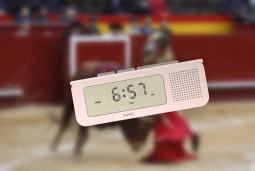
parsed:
6:57
